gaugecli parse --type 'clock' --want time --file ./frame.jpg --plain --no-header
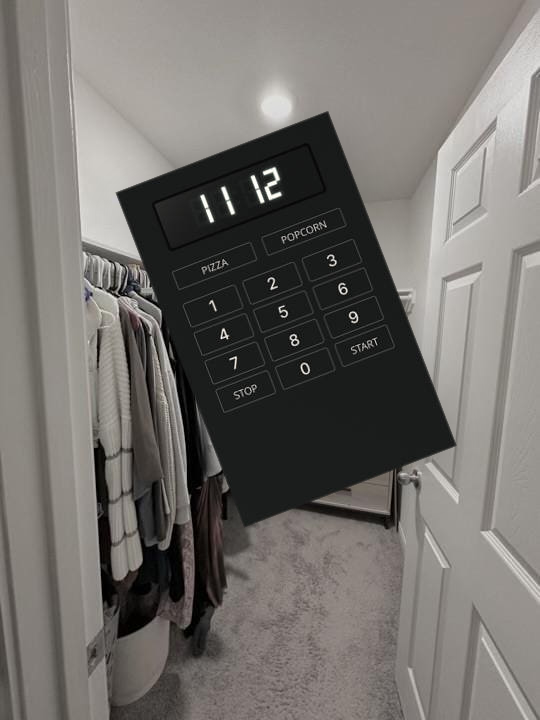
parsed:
11:12
